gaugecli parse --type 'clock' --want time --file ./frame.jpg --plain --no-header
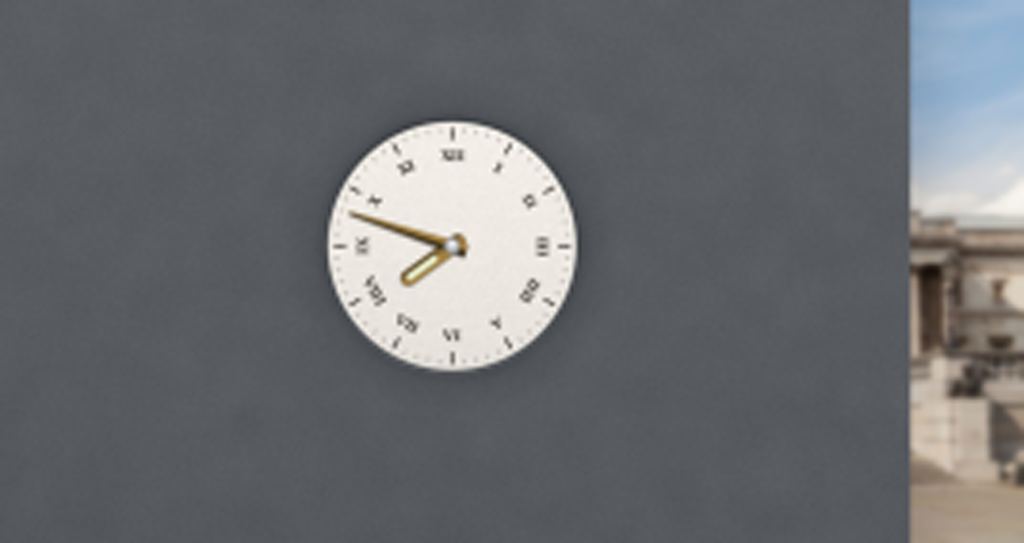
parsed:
7:48
